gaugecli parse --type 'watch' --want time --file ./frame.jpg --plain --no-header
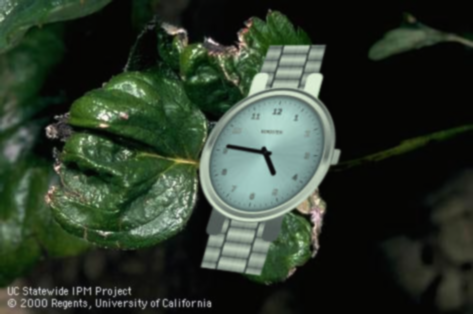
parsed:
4:46
